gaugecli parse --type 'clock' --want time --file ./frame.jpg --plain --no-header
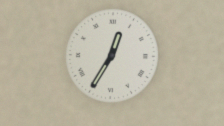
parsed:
12:35
